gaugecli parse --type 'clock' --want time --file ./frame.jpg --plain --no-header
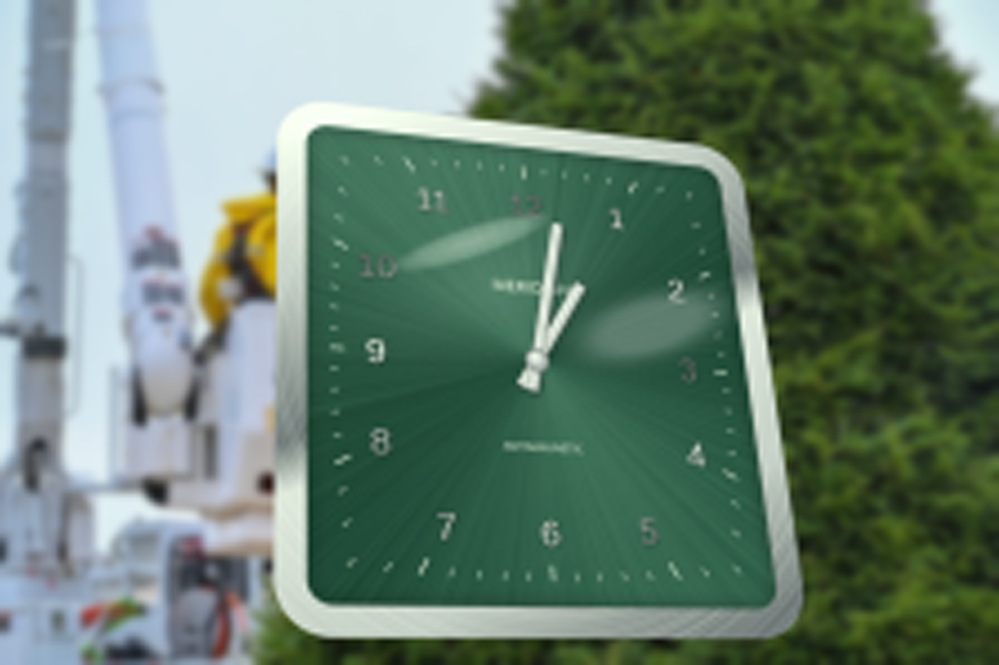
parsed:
1:02
